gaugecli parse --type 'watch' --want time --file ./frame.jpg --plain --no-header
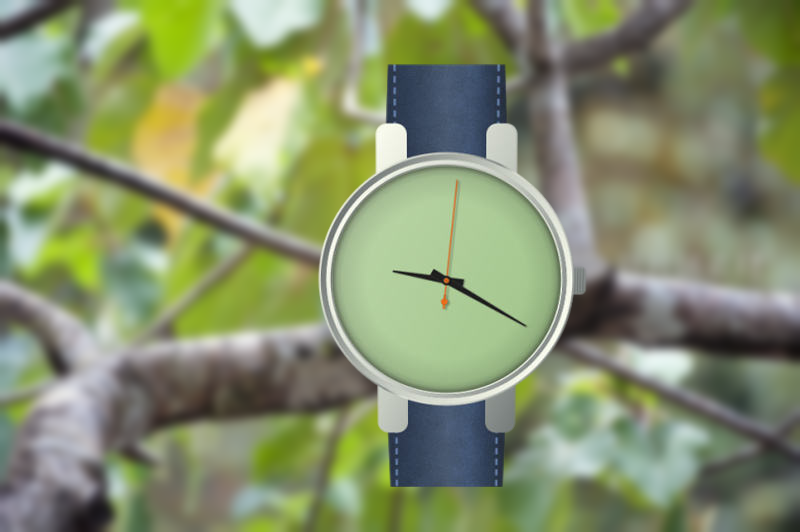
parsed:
9:20:01
